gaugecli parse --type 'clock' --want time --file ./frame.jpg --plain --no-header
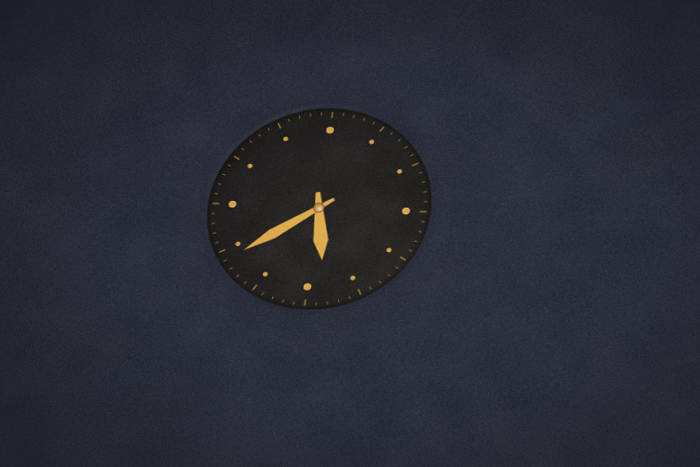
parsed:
5:39
